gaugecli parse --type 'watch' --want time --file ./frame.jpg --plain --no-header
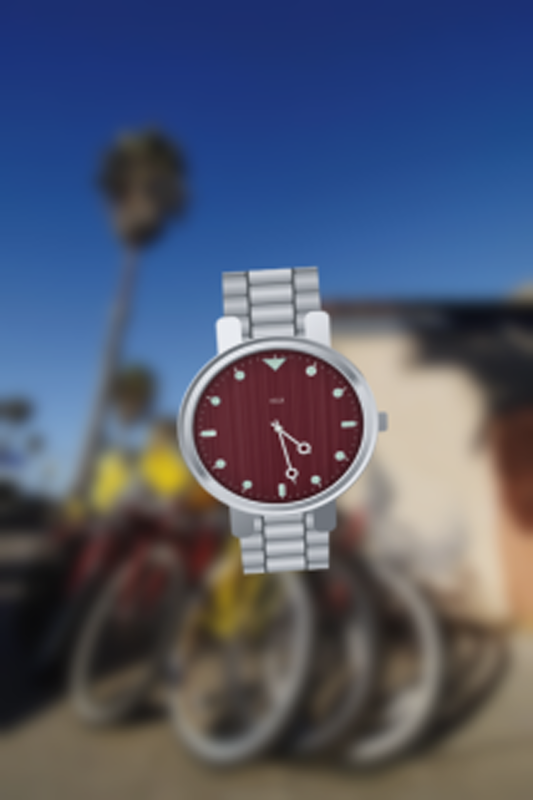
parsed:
4:28
